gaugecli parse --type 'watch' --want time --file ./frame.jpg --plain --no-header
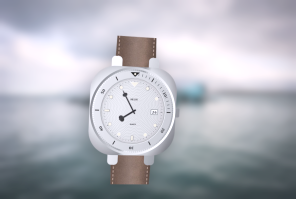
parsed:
7:55
